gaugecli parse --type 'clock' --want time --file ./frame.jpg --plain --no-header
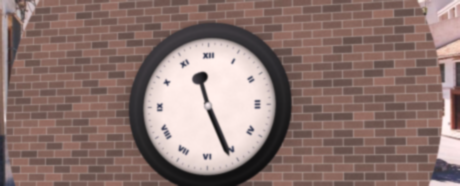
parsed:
11:26
